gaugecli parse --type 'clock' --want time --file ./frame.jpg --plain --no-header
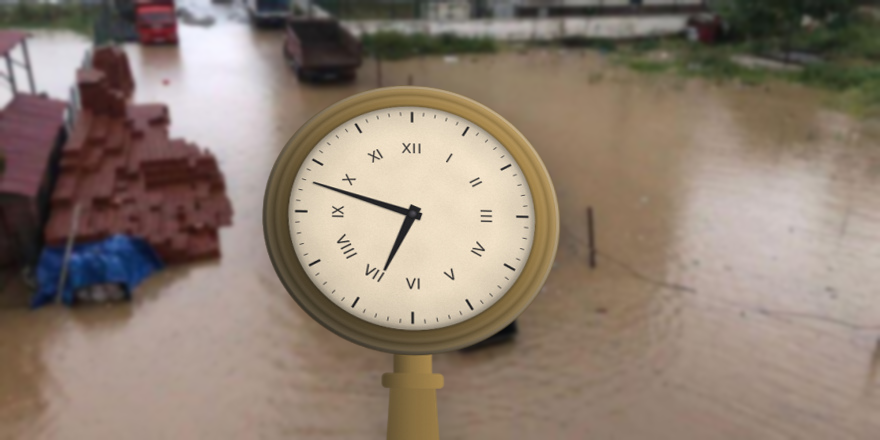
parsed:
6:48
